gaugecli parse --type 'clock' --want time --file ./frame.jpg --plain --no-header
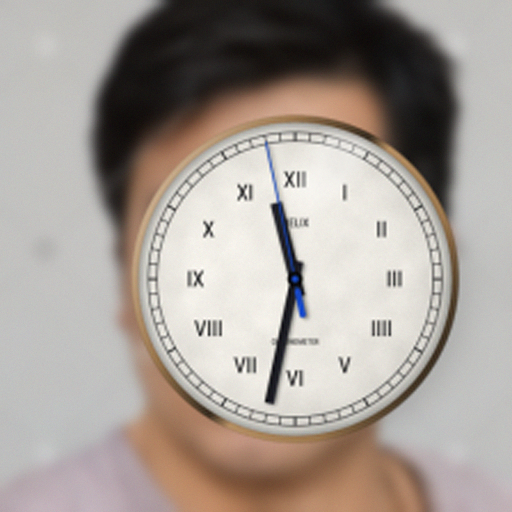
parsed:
11:31:58
